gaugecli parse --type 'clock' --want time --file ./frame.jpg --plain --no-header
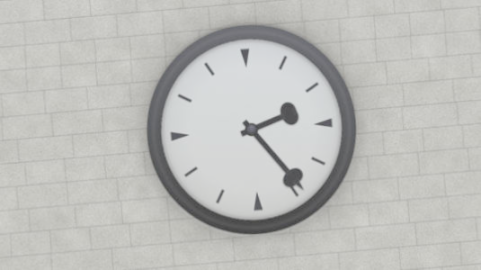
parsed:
2:24
